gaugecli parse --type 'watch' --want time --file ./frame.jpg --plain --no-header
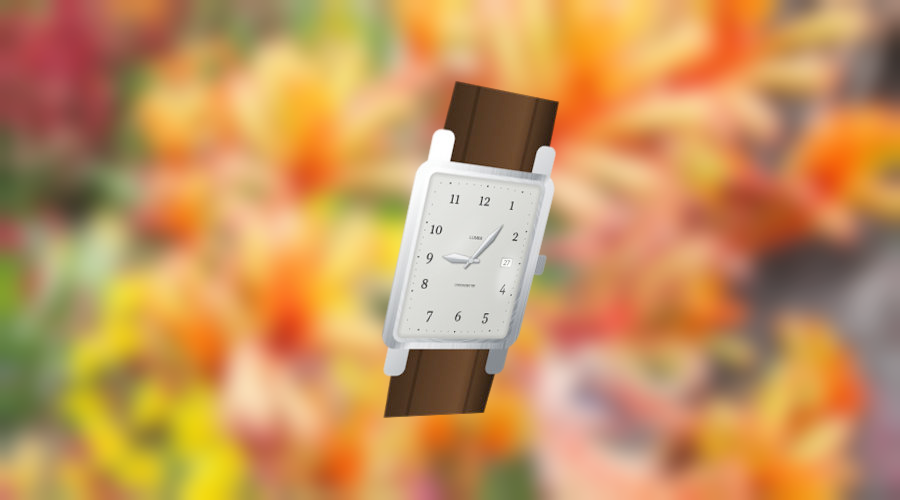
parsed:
9:06
